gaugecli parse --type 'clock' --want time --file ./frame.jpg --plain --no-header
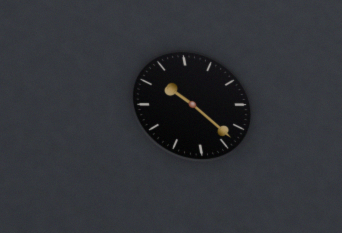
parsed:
10:23
